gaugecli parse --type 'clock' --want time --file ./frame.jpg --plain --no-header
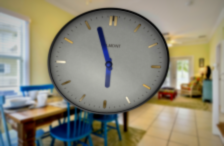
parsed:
5:57
